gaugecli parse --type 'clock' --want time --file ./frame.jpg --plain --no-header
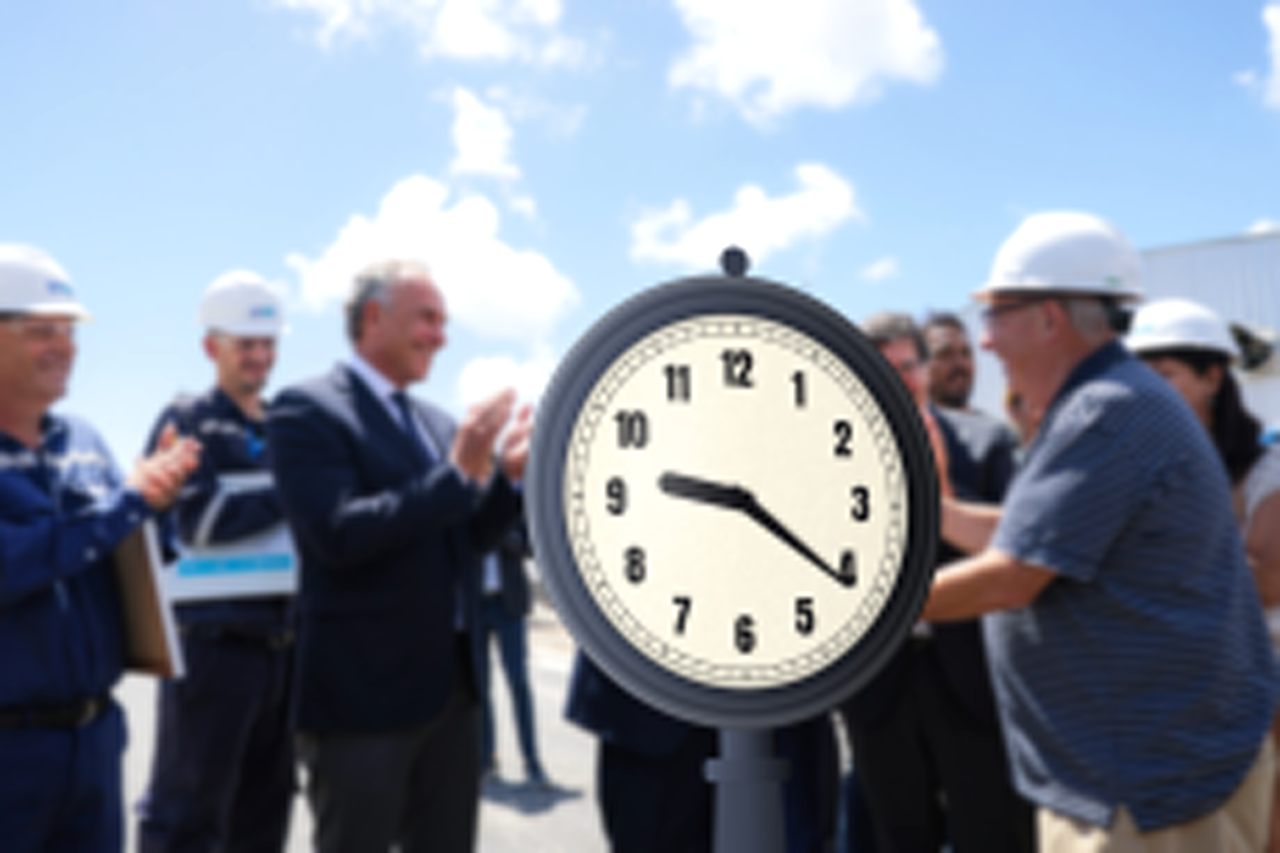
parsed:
9:21
